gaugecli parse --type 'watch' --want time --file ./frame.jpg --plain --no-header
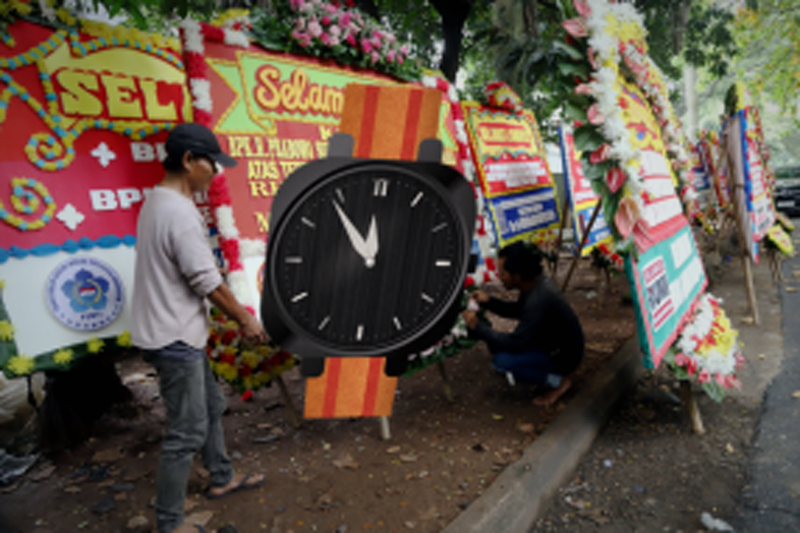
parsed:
11:54
